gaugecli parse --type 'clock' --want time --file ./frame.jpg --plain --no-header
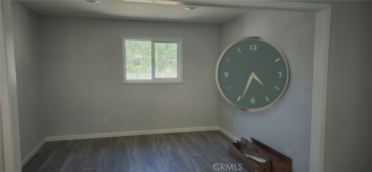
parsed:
4:34
